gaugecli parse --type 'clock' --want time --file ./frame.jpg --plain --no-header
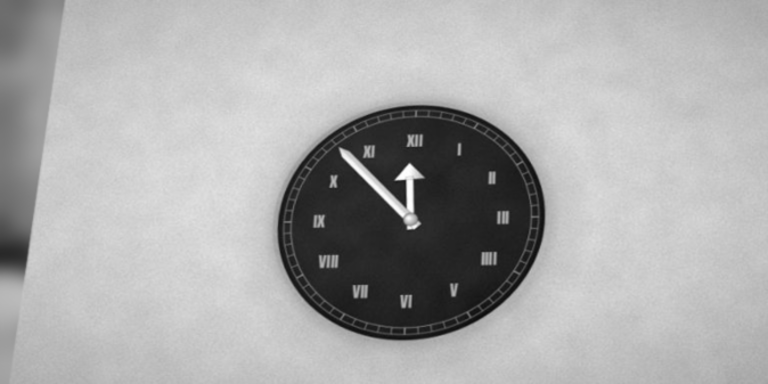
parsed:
11:53
